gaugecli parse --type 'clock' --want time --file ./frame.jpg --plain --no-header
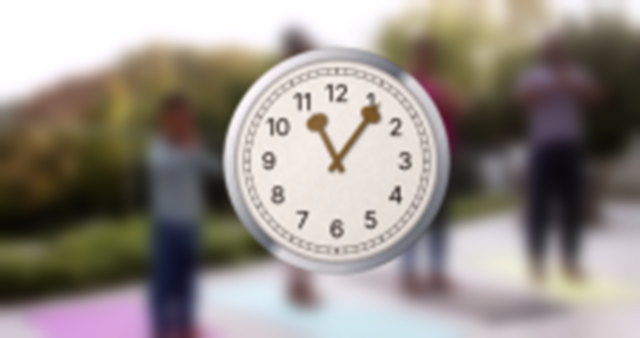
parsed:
11:06
